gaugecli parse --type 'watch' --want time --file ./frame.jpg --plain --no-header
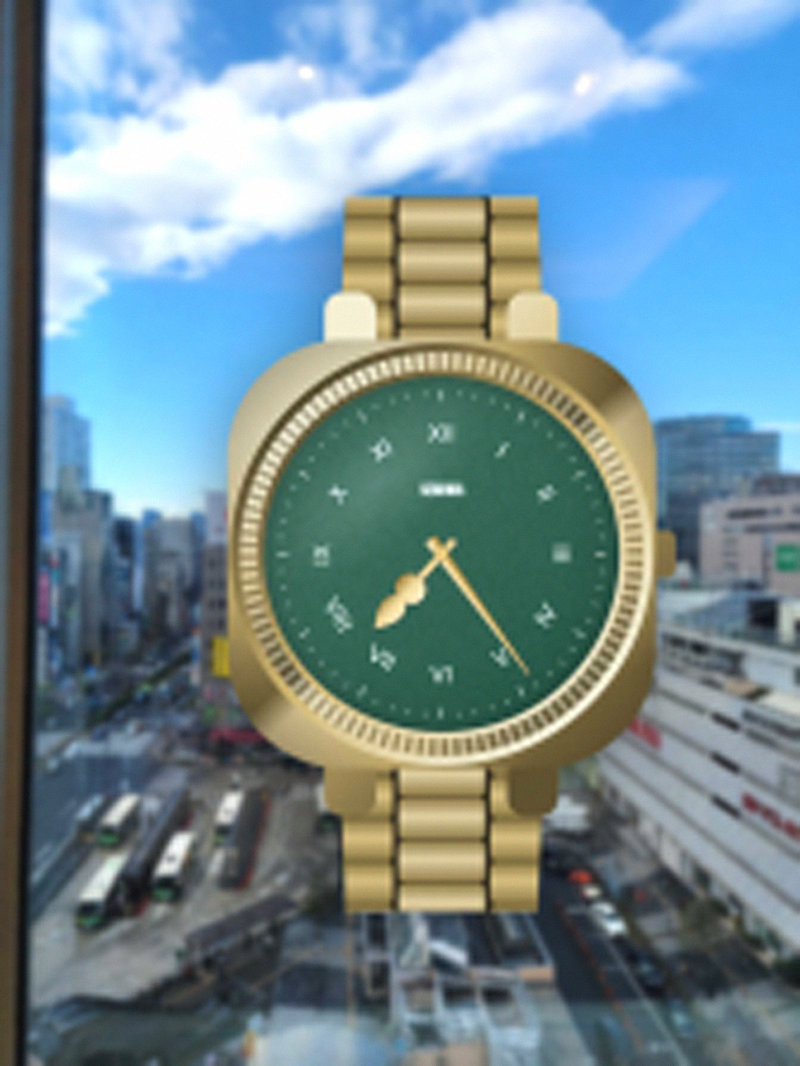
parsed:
7:24
